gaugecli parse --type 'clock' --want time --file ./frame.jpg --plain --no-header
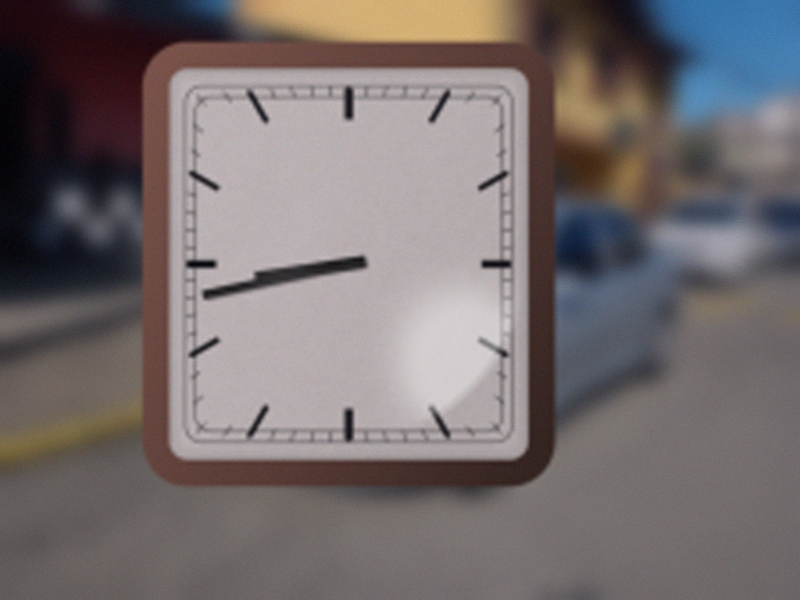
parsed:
8:43
